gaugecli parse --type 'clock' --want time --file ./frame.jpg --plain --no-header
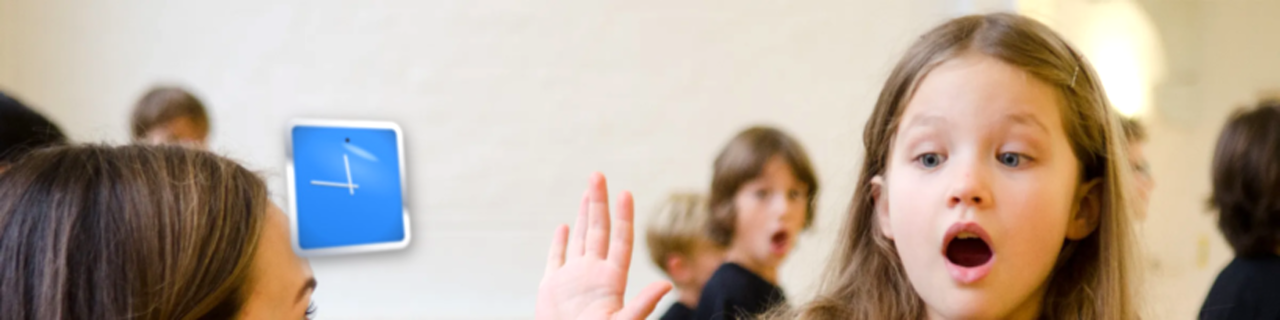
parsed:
11:46
